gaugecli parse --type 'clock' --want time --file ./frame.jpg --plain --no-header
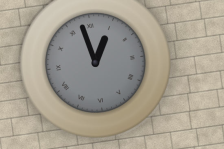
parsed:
12:58
